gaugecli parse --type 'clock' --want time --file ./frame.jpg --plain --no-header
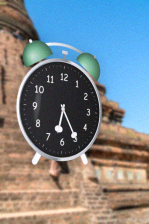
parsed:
6:25
